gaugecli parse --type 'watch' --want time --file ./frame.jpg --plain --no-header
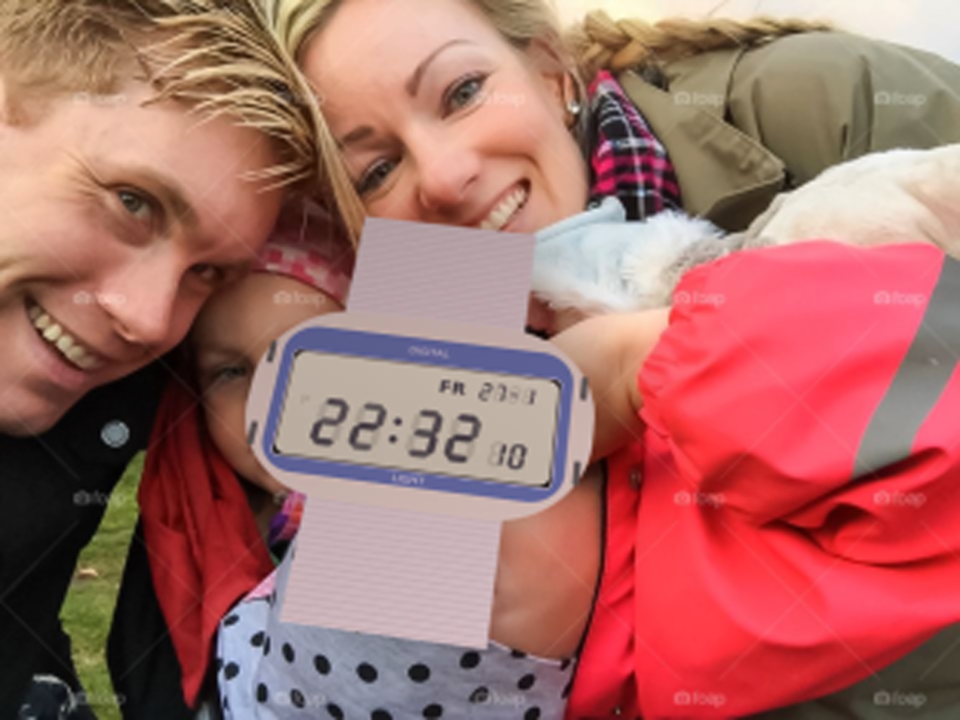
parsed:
22:32:10
